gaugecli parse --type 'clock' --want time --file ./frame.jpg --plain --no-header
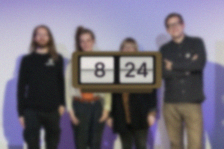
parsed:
8:24
